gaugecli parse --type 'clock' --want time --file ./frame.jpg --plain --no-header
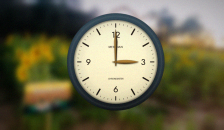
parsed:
3:00
